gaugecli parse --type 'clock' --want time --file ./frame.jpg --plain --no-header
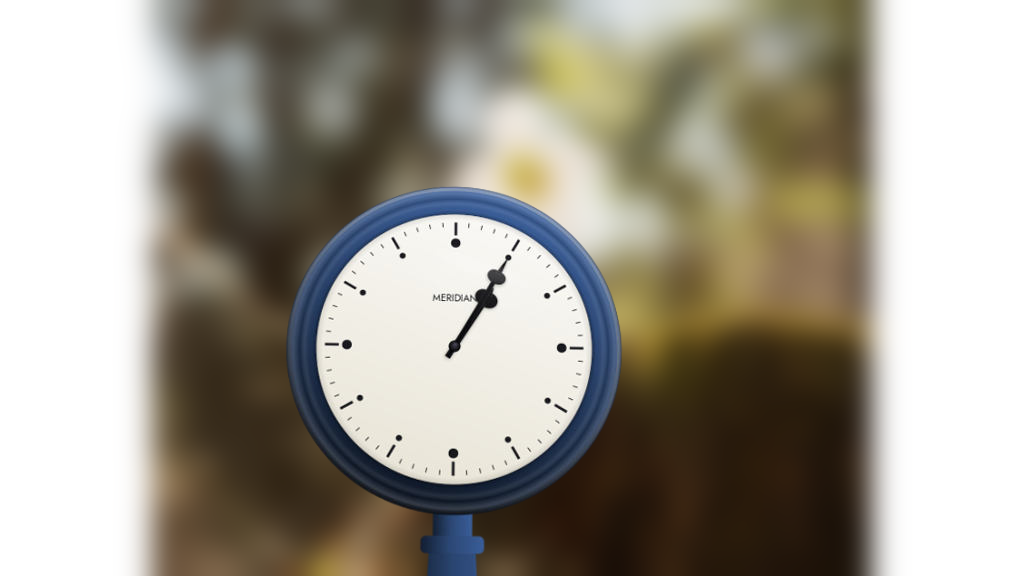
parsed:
1:05
